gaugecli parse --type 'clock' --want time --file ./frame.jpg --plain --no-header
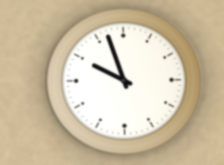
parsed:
9:57
